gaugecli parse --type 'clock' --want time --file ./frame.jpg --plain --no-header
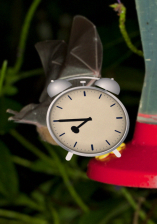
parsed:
7:45
